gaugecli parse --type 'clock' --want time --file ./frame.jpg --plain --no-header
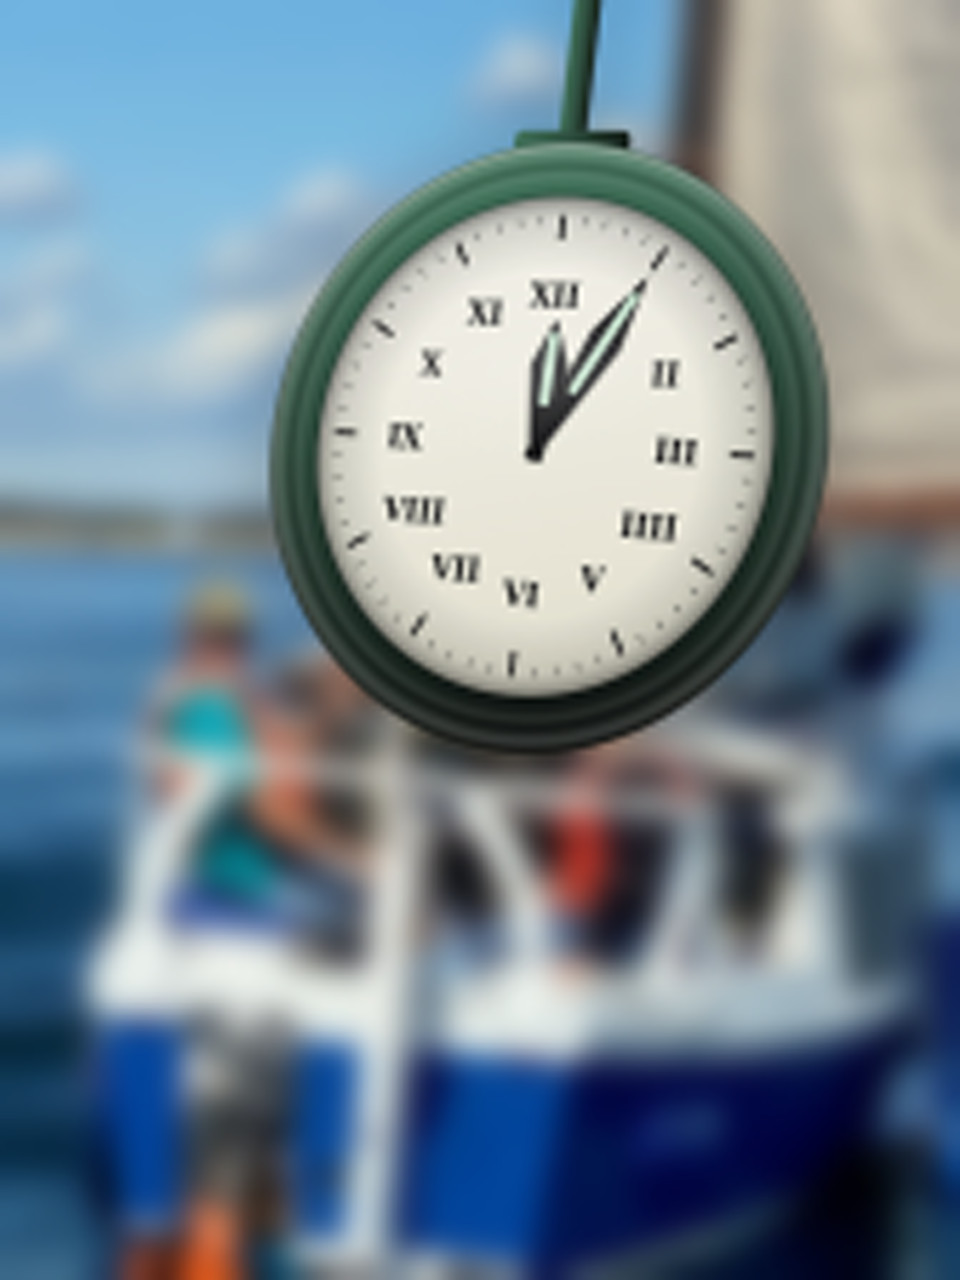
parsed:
12:05
